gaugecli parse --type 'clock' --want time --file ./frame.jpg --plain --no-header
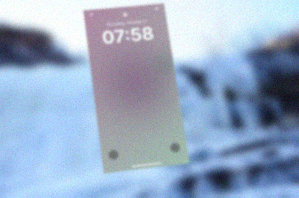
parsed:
7:58
